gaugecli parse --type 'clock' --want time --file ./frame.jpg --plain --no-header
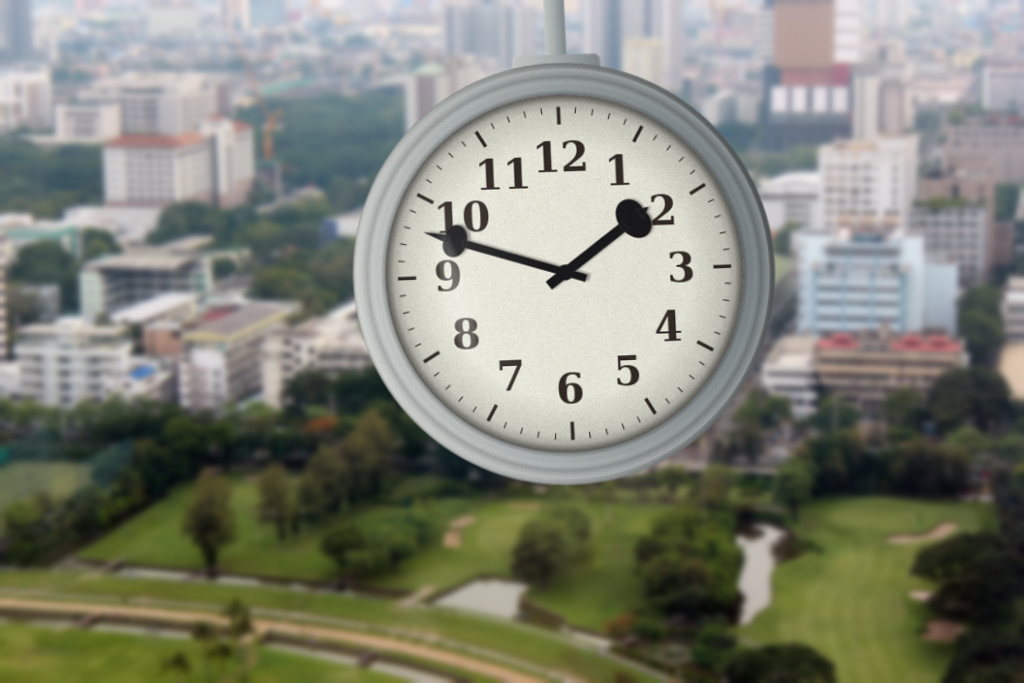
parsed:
1:48
